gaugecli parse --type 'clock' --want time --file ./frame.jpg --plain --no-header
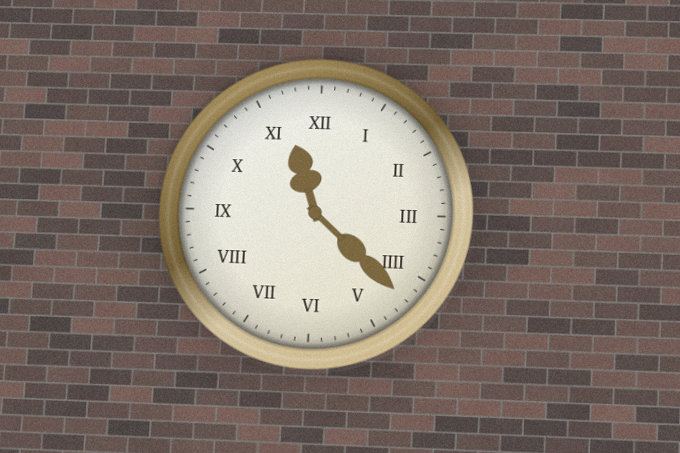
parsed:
11:22
